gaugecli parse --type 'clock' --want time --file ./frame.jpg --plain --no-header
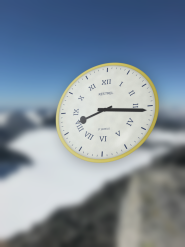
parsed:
8:16
